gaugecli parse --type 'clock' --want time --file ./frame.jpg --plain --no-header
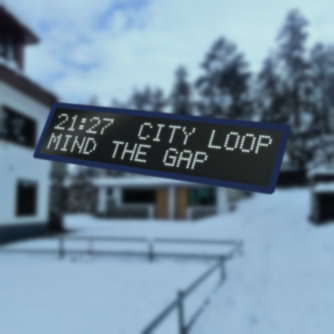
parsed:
21:27
